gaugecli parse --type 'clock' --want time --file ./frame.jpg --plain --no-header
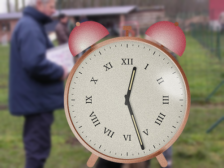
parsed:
12:27
